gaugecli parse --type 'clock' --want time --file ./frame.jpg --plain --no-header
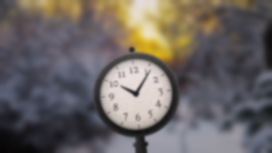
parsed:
10:06
